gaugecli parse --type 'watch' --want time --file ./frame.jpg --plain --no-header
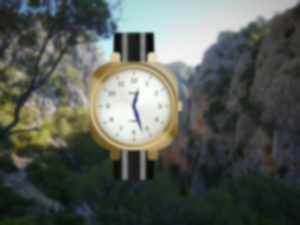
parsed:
12:27
